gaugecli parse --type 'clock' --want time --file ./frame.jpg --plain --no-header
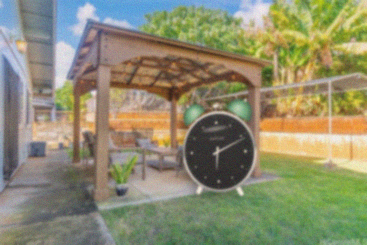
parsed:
6:11
